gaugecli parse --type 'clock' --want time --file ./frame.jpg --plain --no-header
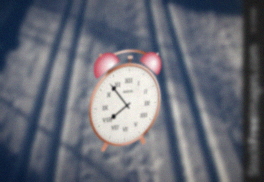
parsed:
7:53
